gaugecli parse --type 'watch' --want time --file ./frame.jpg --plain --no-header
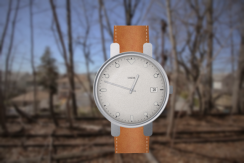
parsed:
12:48
